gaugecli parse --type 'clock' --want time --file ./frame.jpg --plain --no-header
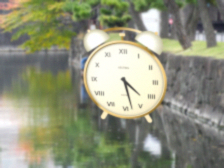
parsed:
4:28
